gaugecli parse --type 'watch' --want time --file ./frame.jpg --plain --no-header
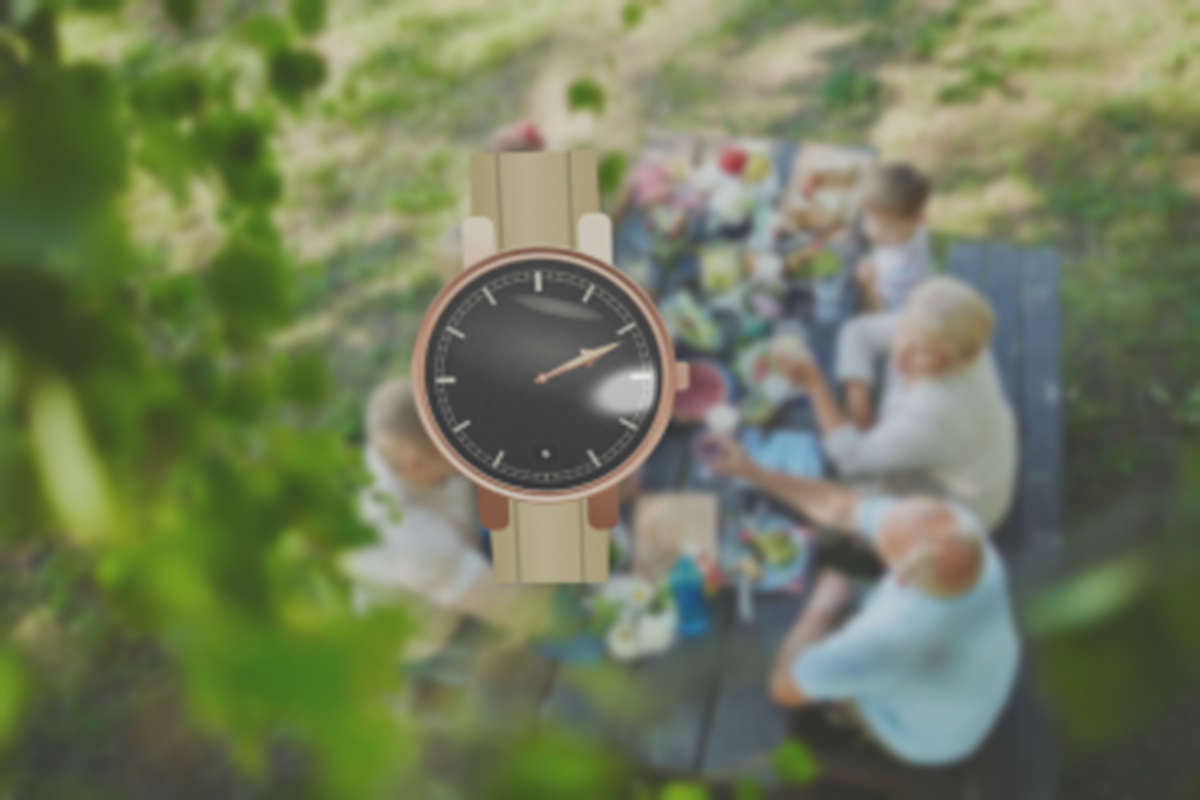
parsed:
2:11
